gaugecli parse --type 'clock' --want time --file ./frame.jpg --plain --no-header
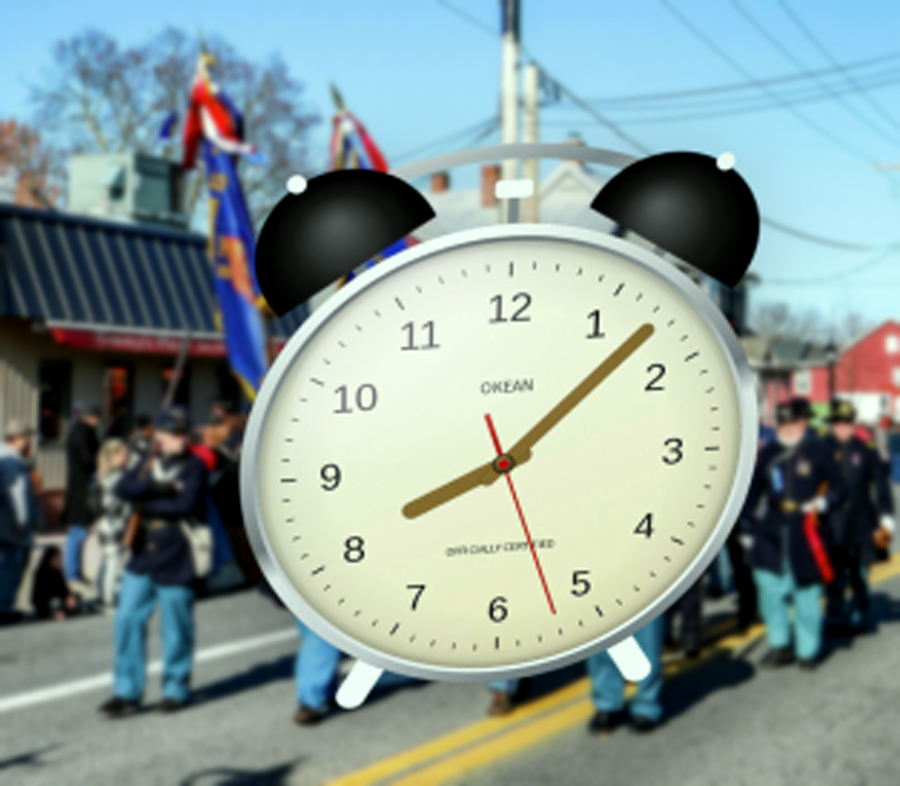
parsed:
8:07:27
